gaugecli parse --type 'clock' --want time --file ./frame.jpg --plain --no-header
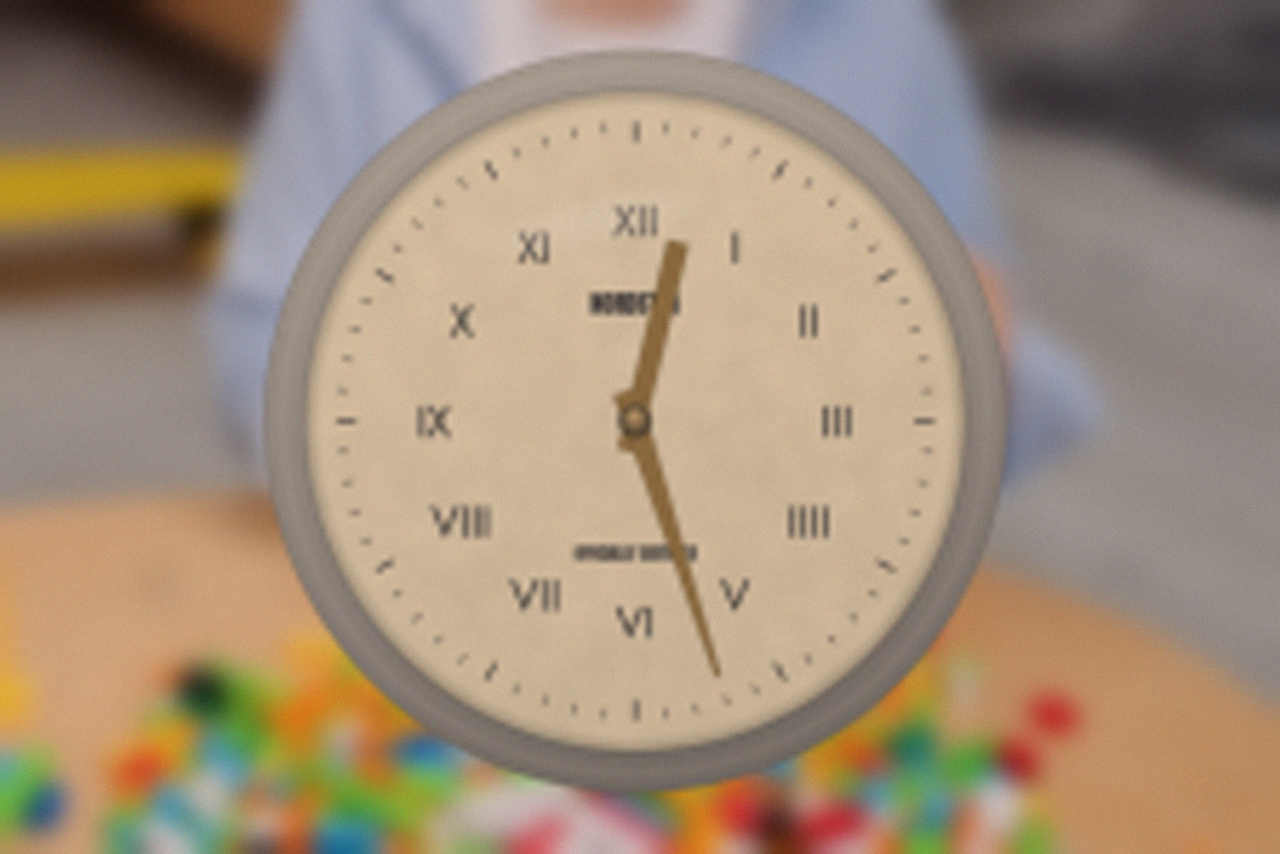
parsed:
12:27
